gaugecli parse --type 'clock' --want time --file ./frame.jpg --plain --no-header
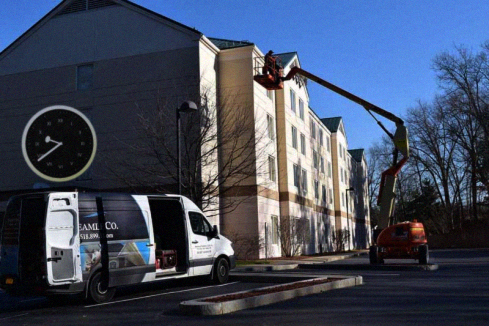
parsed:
9:39
